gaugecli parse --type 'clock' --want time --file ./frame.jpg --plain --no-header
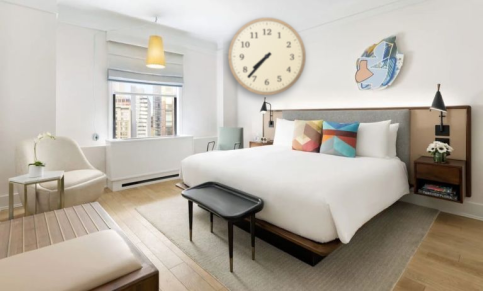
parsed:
7:37
